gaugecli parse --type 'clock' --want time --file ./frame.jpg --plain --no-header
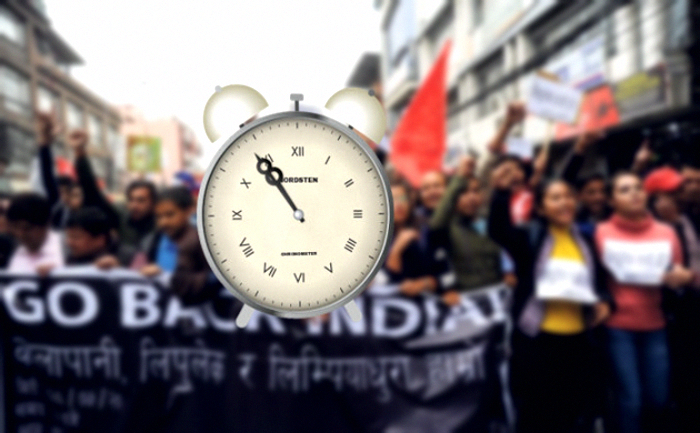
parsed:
10:54
